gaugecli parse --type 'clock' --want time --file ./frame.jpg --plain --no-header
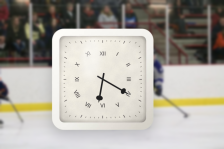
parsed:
6:20
